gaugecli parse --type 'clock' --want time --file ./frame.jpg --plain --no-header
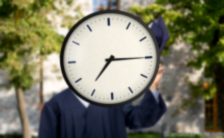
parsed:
7:15
